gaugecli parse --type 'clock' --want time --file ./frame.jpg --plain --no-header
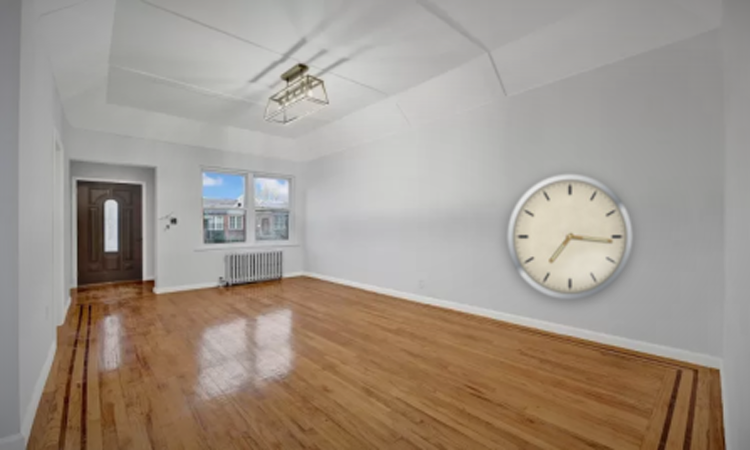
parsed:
7:16
